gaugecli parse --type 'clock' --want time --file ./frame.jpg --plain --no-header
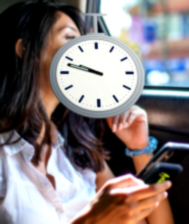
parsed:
9:48
